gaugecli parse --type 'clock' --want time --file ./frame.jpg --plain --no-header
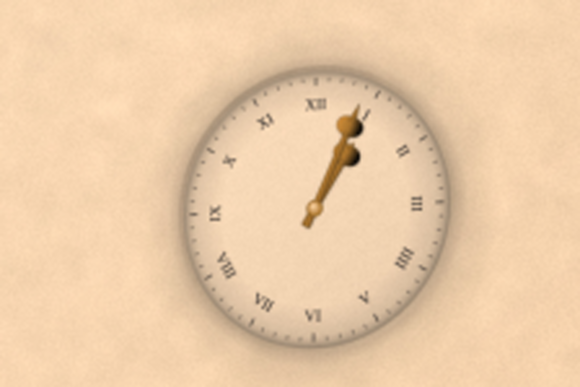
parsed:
1:04
